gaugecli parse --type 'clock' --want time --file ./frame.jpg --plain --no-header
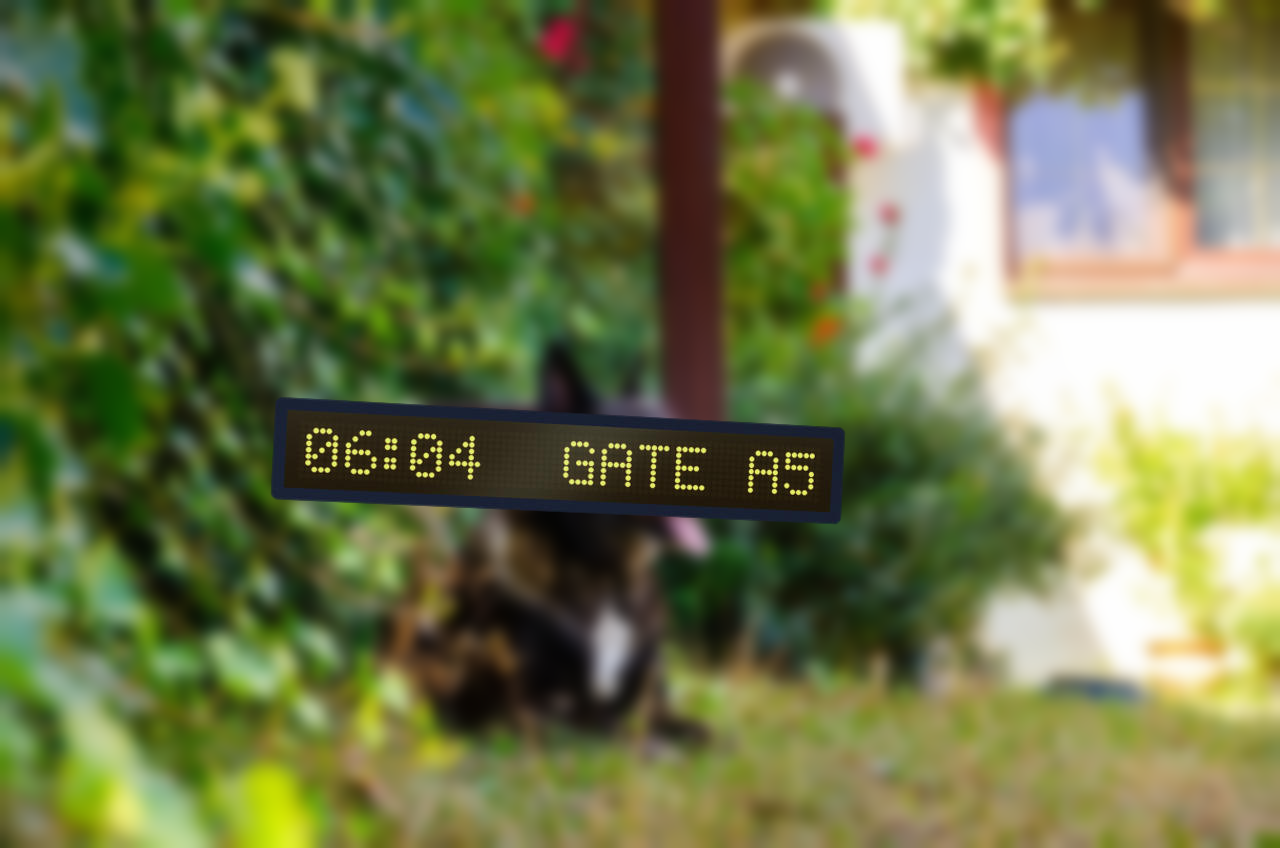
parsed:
6:04
